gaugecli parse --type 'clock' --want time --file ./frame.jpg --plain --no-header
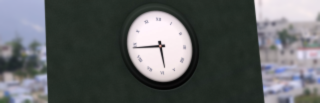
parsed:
5:44
